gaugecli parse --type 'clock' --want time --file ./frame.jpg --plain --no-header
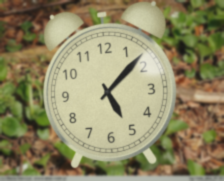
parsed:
5:08
